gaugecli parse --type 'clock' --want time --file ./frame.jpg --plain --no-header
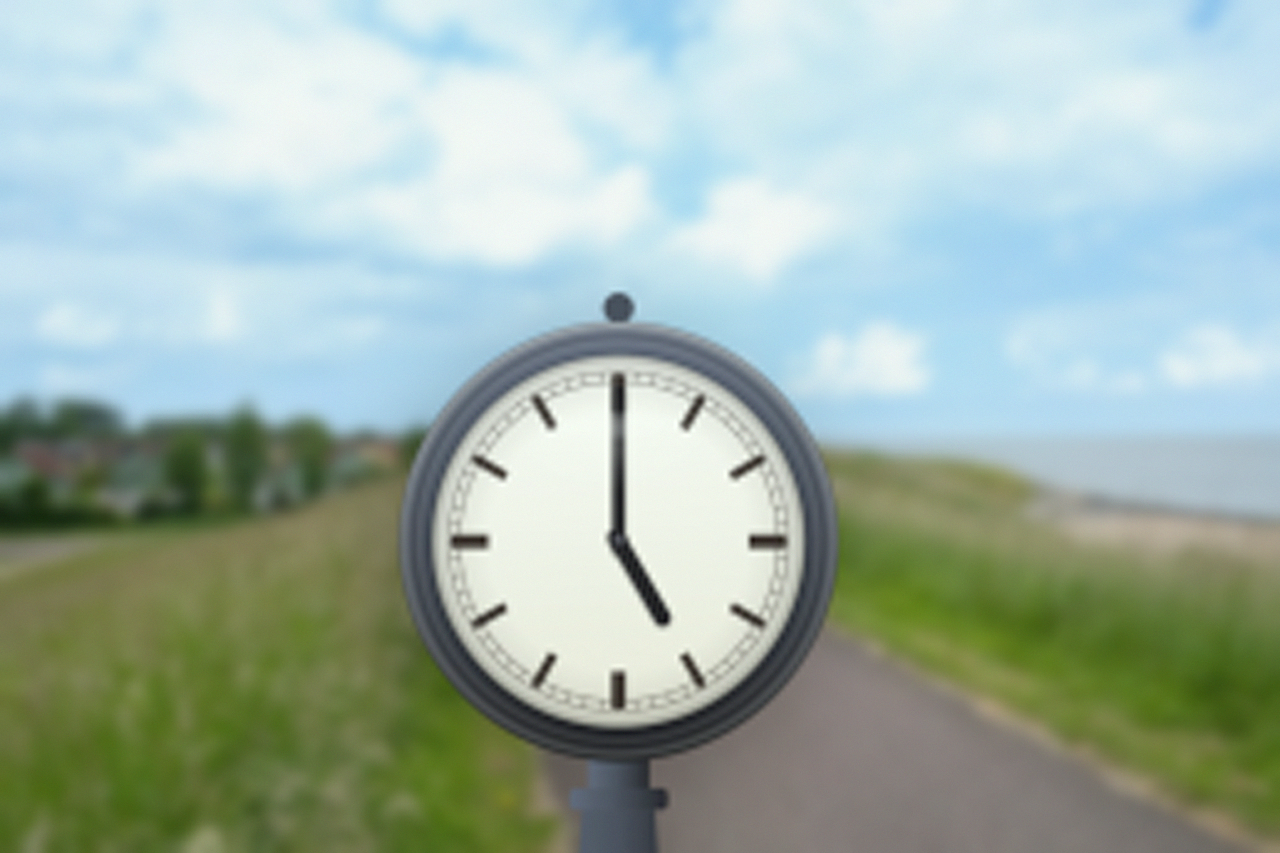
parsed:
5:00
